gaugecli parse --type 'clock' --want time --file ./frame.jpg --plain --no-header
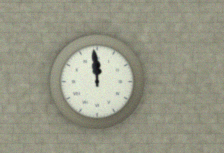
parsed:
11:59
